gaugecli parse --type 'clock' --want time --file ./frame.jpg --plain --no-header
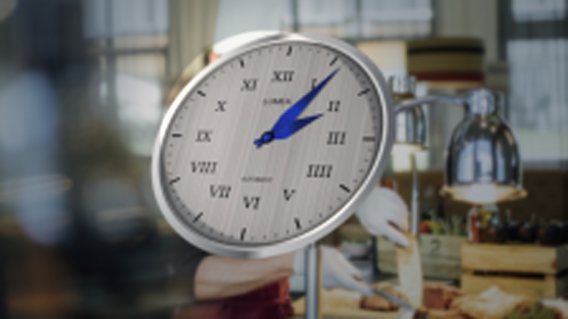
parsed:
2:06
